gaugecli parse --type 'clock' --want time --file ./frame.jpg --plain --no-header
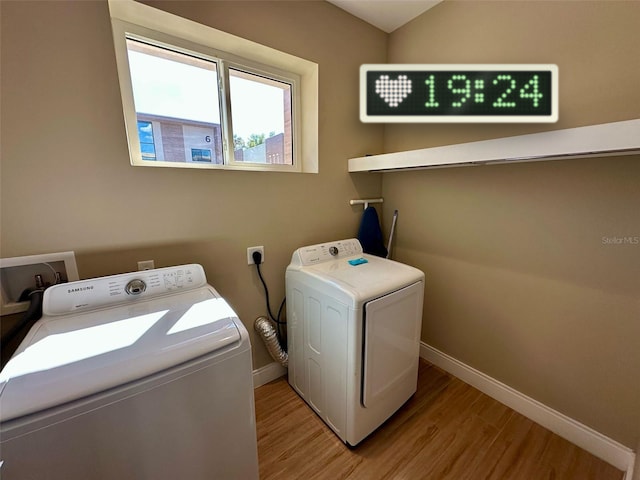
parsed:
19:24
